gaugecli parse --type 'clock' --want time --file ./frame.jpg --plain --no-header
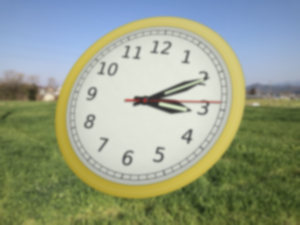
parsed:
3:10:14
